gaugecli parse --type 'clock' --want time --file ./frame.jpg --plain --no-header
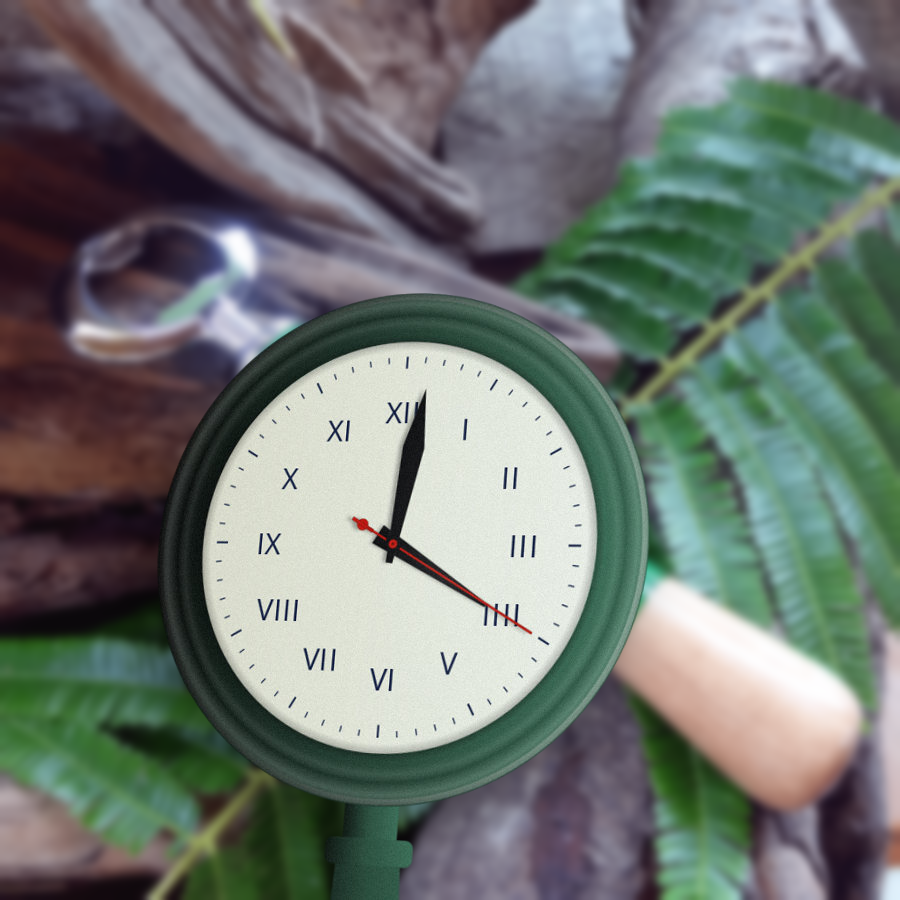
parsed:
4:01:20
